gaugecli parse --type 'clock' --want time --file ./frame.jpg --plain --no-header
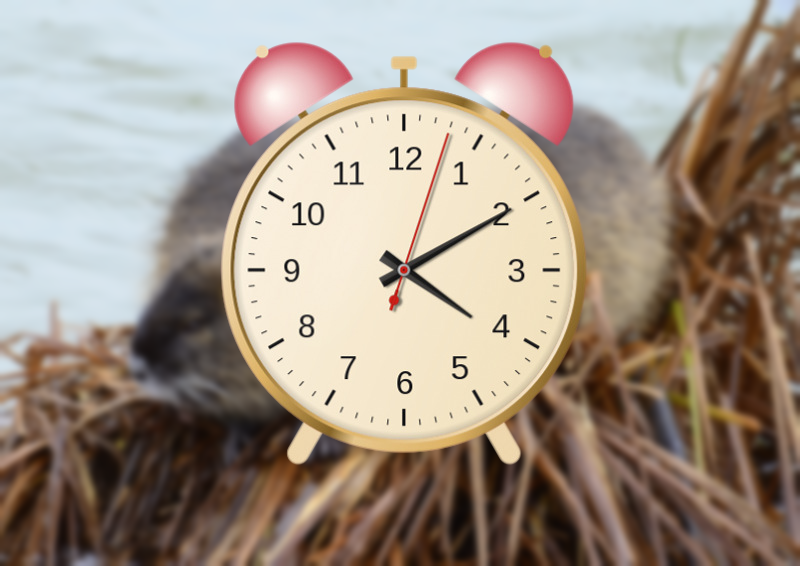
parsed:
4:10:03
